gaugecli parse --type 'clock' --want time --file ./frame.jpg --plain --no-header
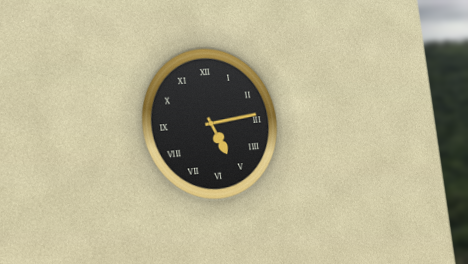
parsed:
5:14
